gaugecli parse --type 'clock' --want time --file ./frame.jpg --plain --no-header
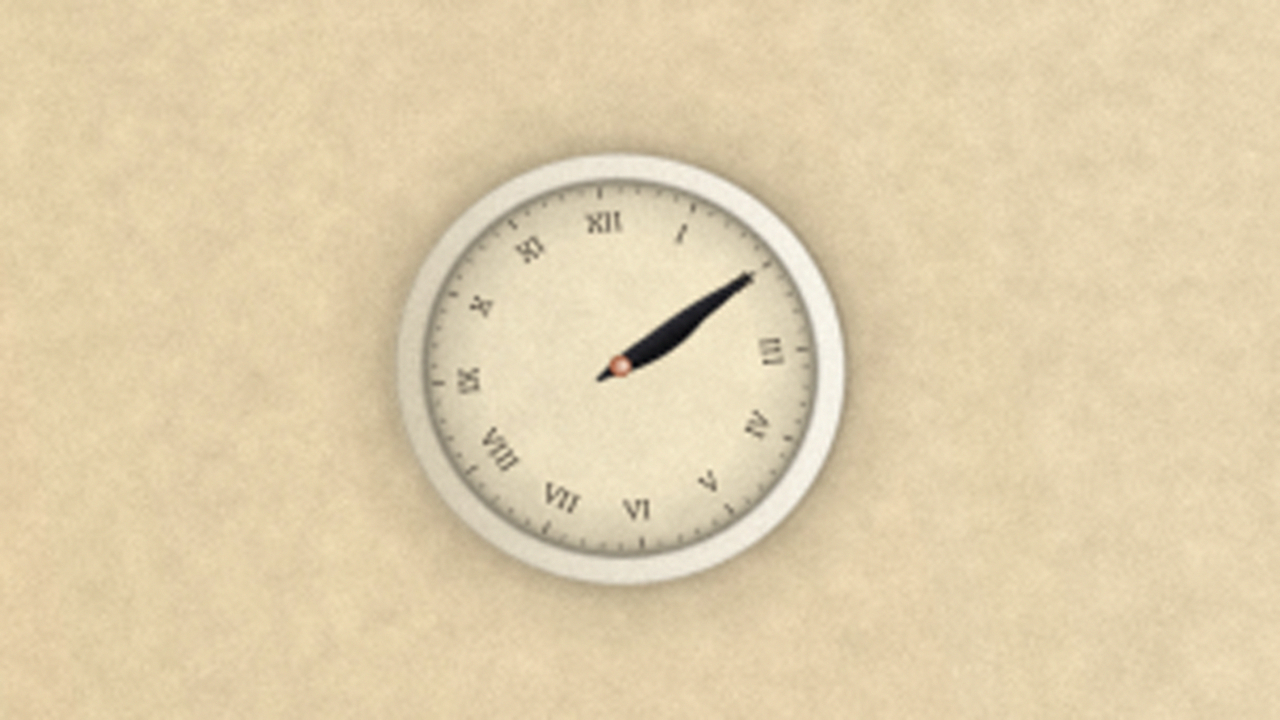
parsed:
2:10
